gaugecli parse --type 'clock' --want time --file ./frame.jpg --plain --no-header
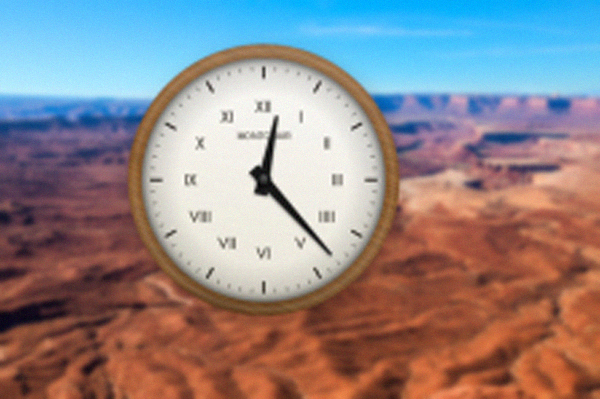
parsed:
12:23
